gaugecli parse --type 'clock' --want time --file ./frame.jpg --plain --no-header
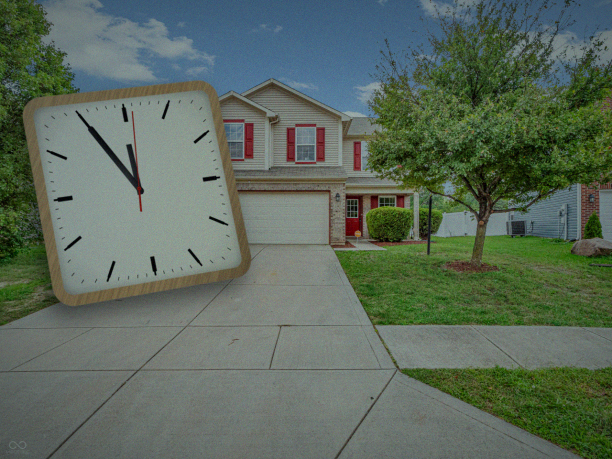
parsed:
11:55:01
